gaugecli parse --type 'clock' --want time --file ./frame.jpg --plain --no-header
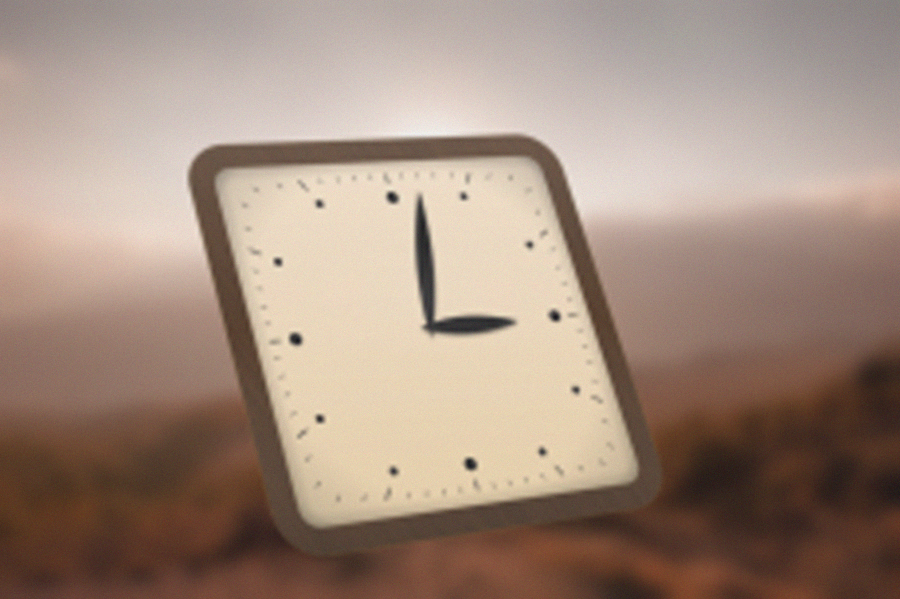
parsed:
3:02
